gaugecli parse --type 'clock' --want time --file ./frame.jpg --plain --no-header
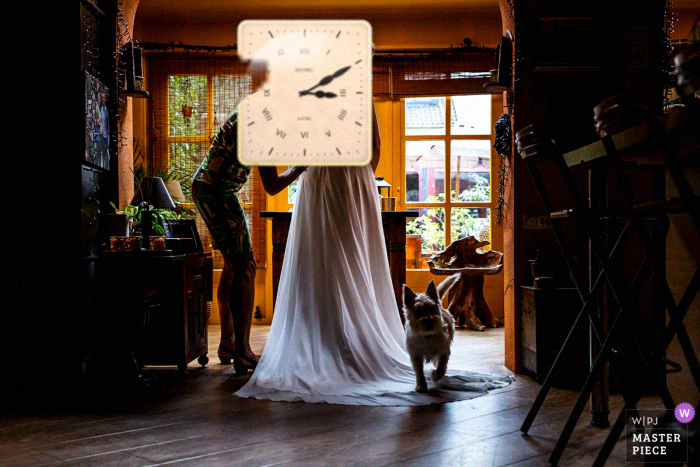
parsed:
3:10
